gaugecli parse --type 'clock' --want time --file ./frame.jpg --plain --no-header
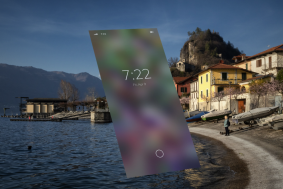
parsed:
7:22
